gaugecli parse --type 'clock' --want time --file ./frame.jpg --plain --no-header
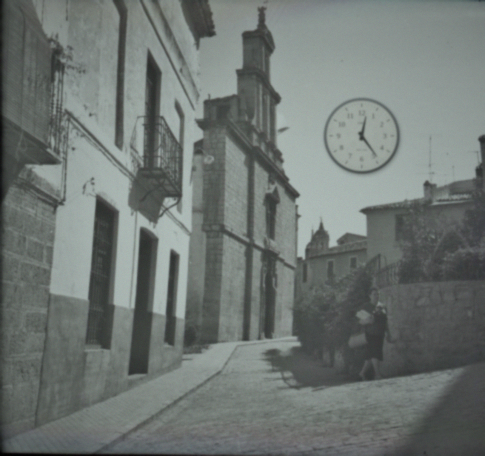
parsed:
12:24
